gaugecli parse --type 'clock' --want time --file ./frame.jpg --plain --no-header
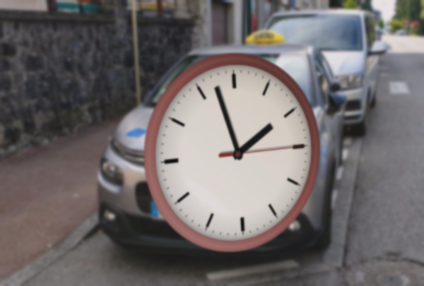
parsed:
1:57:15
